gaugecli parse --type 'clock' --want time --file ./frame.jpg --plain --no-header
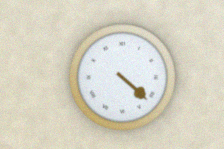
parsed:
4:22
